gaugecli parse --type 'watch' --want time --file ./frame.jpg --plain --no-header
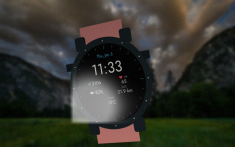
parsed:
11:33
